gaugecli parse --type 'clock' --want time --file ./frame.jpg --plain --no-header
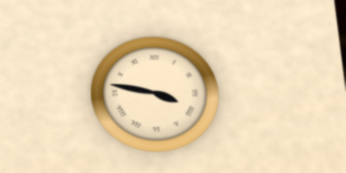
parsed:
3:47
